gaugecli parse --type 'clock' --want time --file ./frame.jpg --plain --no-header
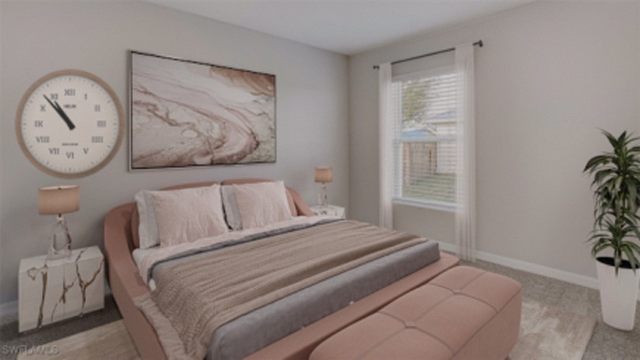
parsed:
10:53
